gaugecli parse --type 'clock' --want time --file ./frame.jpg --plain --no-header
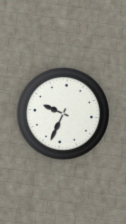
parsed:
9:33
